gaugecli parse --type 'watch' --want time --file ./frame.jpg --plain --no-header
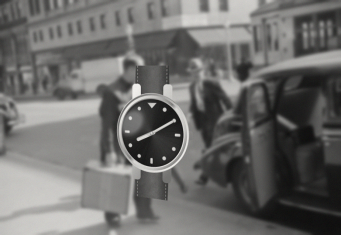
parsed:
8:10
